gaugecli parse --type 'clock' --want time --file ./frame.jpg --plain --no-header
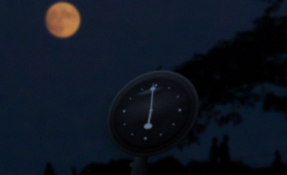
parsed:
5:59
